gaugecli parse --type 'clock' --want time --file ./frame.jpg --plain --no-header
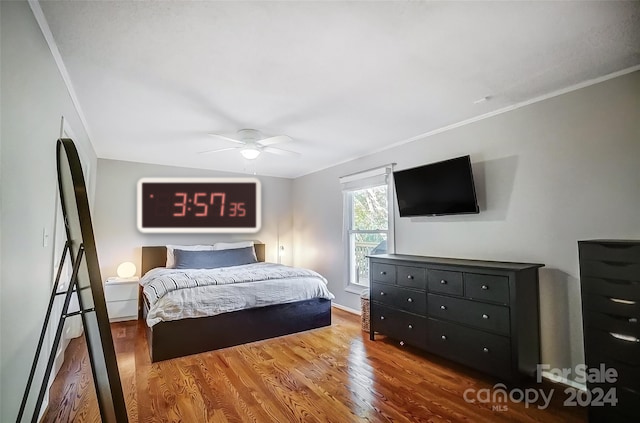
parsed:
3:57:35
